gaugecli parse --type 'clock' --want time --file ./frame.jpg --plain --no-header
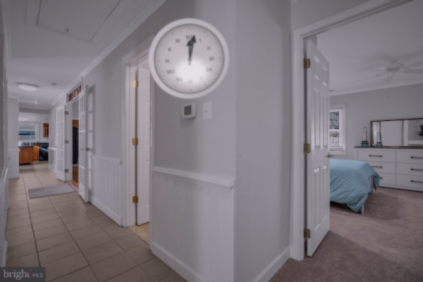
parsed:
12:02
